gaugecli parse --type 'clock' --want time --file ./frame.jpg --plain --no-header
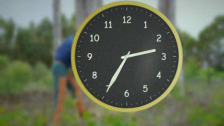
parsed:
2:35
